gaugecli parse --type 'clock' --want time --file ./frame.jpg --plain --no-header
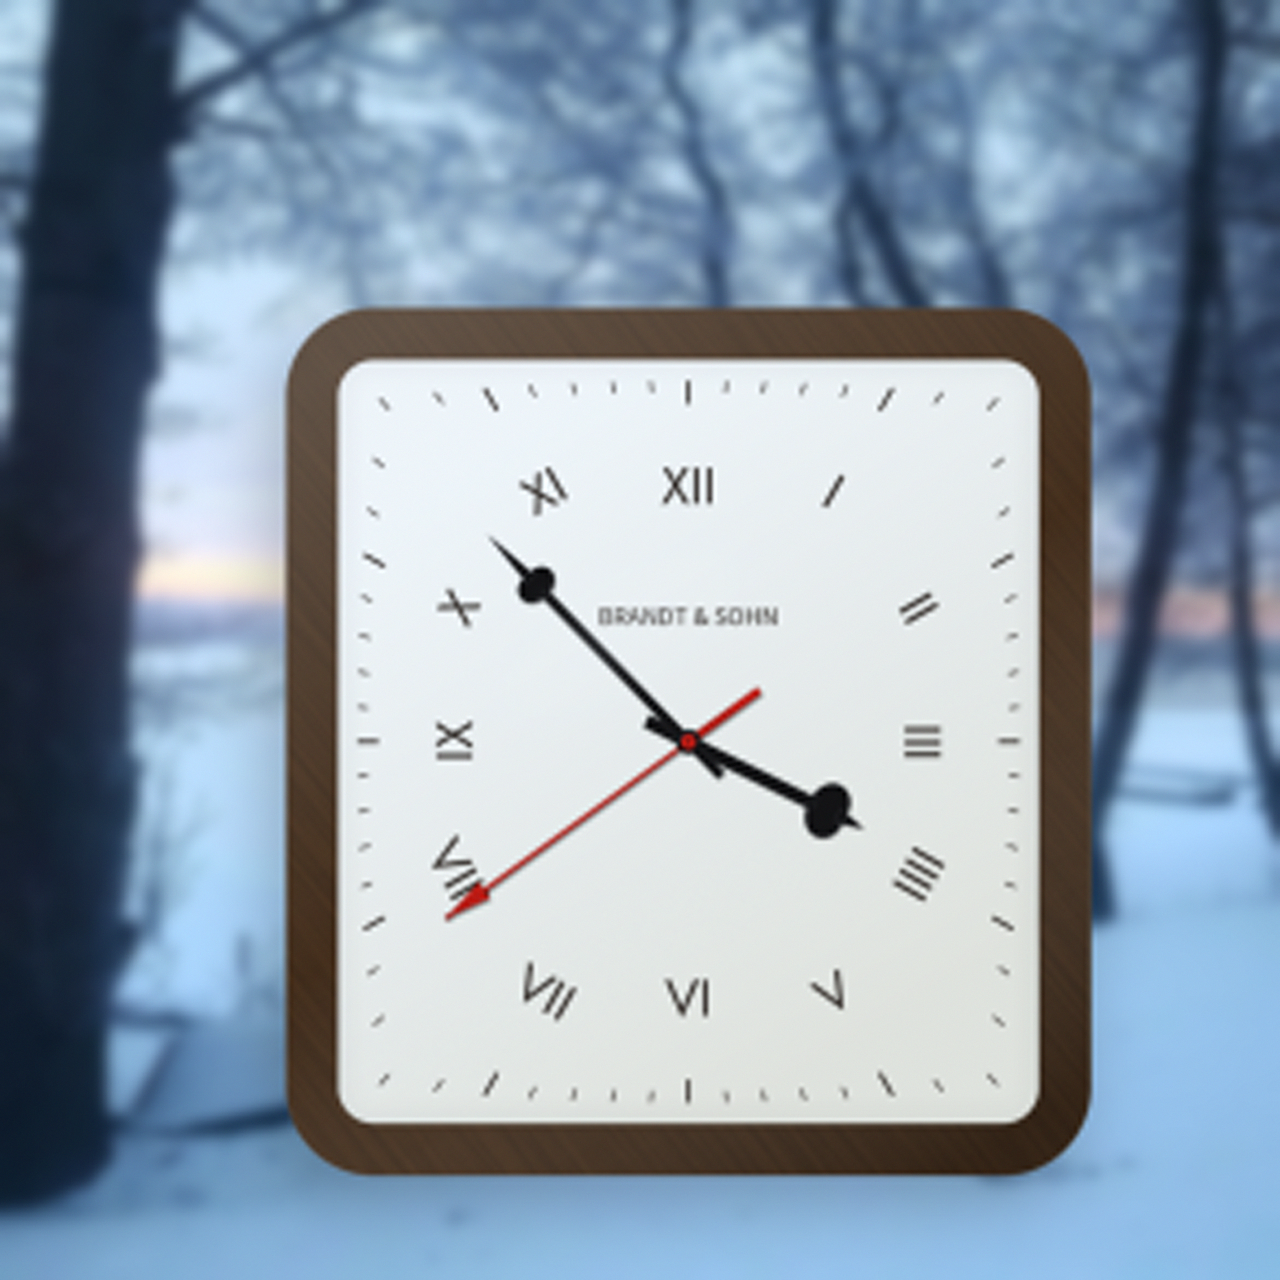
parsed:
3:52:39
